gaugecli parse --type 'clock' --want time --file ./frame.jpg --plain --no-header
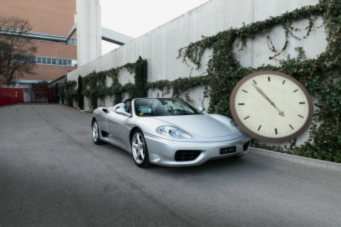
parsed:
4:54
